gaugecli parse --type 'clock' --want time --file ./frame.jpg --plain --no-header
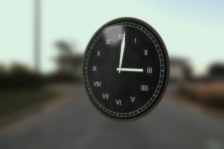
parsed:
3:01
